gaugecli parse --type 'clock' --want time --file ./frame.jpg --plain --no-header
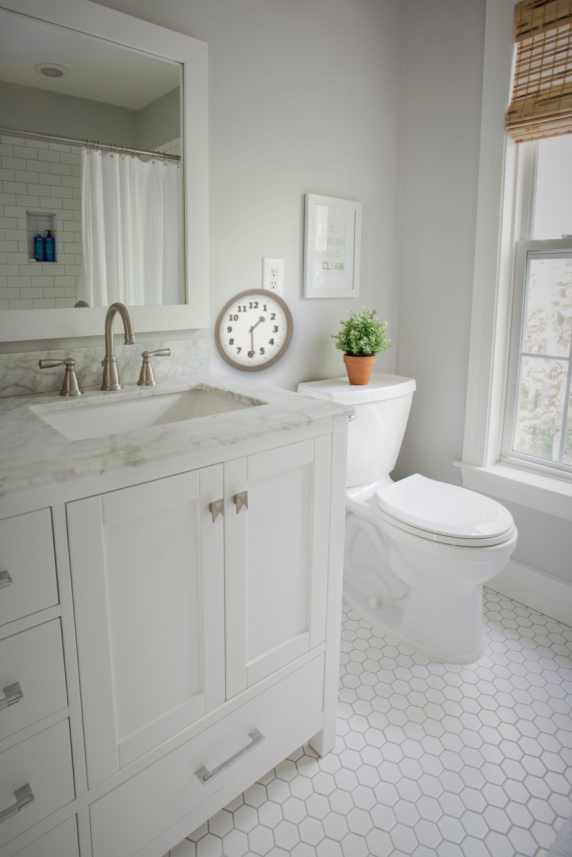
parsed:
1:29
